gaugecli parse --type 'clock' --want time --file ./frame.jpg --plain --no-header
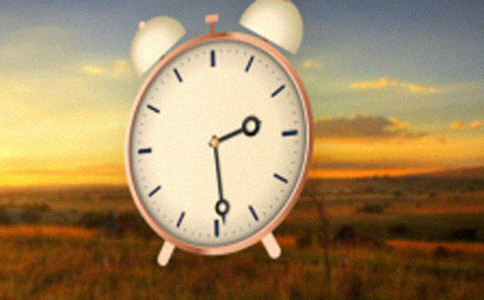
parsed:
2:29
